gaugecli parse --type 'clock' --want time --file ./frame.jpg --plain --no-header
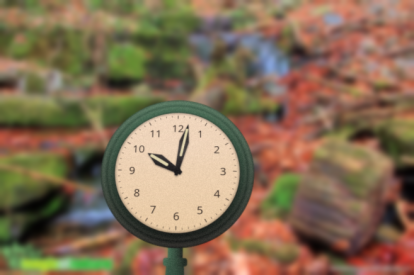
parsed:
10:02
